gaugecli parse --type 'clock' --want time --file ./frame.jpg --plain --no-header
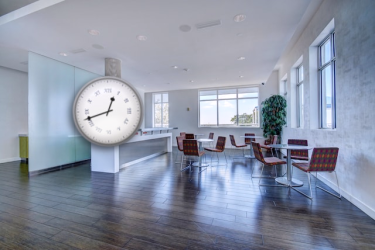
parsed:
12:42
